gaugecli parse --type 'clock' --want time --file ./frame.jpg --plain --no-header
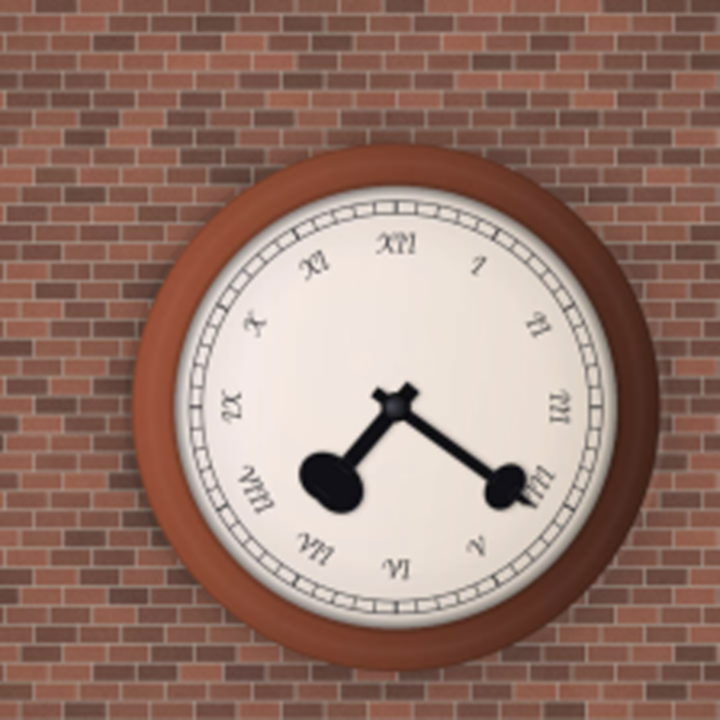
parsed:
7:21
